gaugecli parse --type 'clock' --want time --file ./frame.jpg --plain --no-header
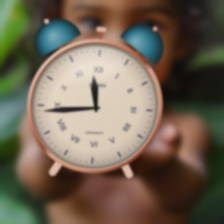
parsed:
11:44
